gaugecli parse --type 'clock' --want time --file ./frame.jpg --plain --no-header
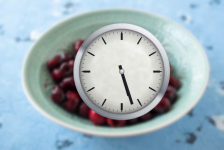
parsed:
5:27
